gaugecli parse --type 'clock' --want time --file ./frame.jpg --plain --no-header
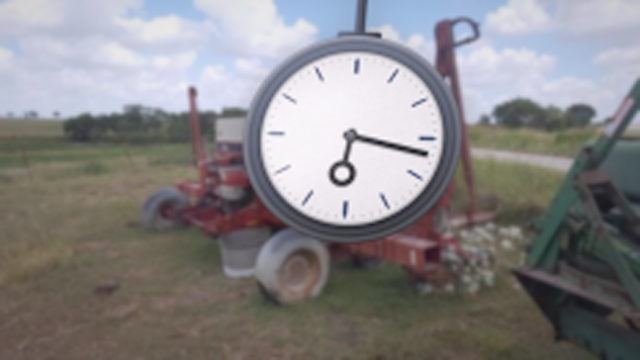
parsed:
6:17
